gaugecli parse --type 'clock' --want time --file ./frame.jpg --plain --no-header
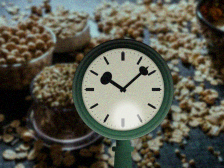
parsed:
10:08
